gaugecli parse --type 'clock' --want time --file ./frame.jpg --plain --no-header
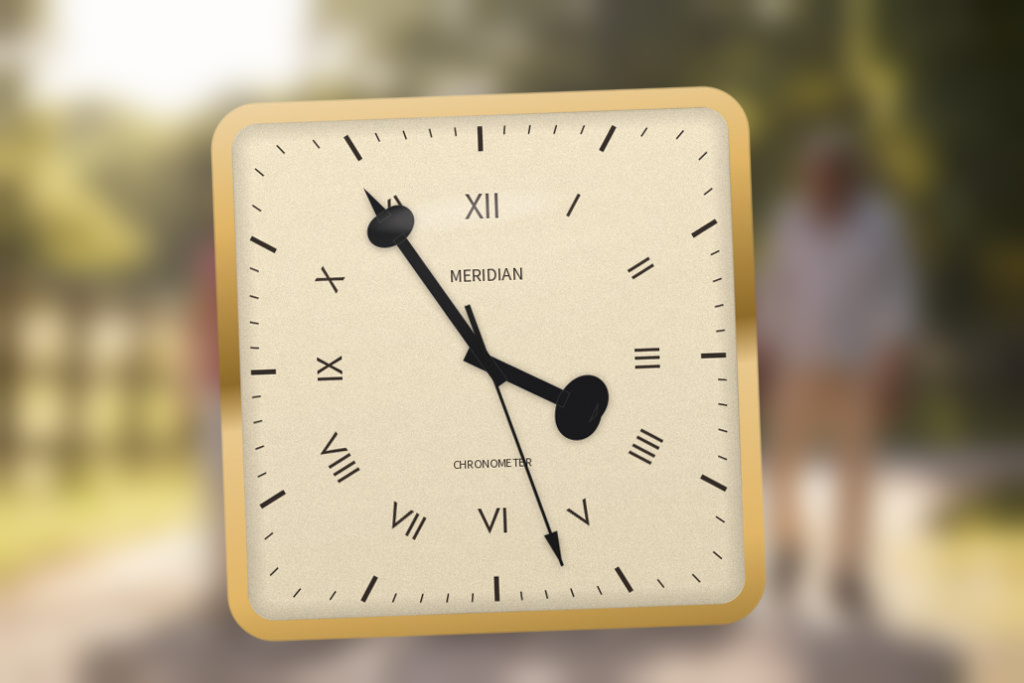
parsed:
3:54:27
